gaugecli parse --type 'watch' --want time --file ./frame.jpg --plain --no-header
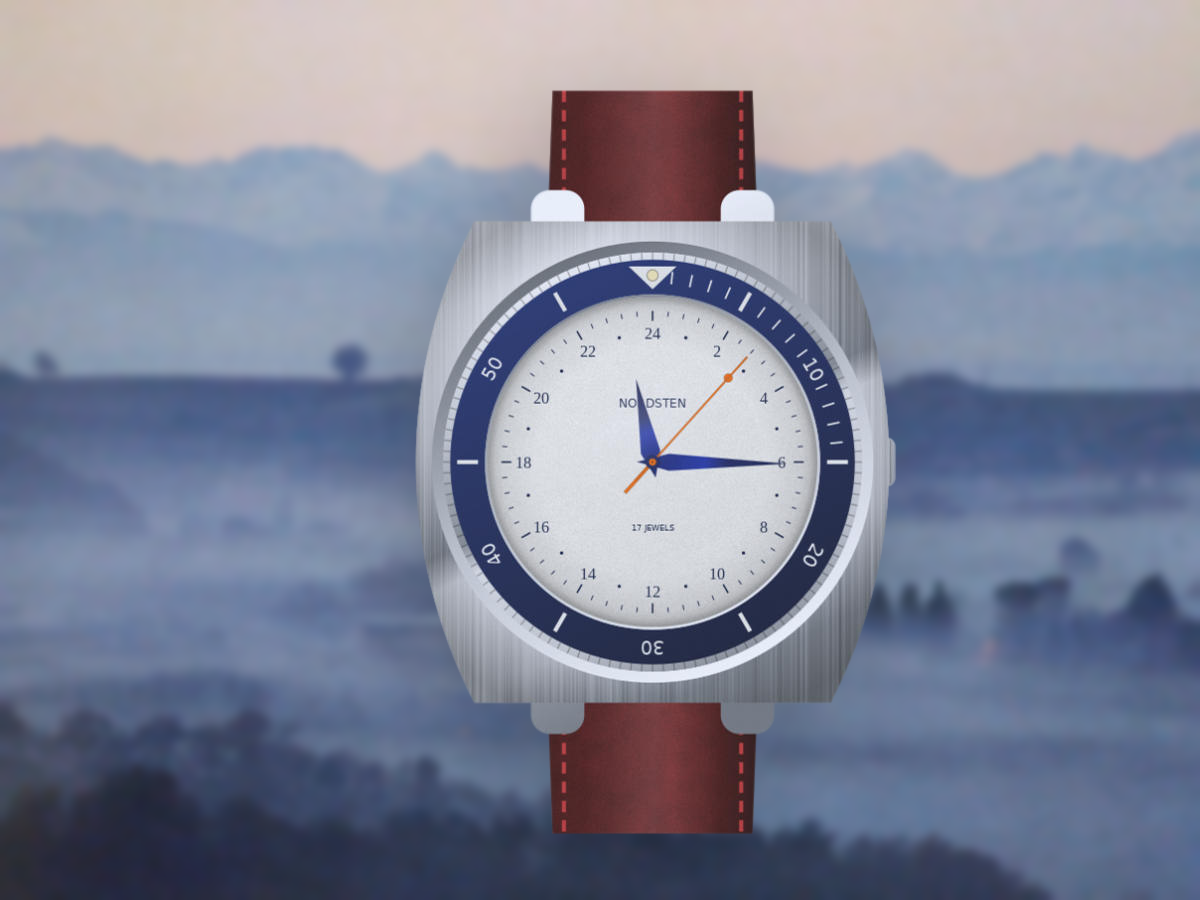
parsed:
23:15:07
